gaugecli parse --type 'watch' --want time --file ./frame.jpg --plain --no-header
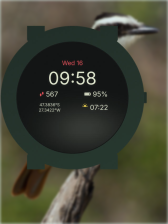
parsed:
9:58
